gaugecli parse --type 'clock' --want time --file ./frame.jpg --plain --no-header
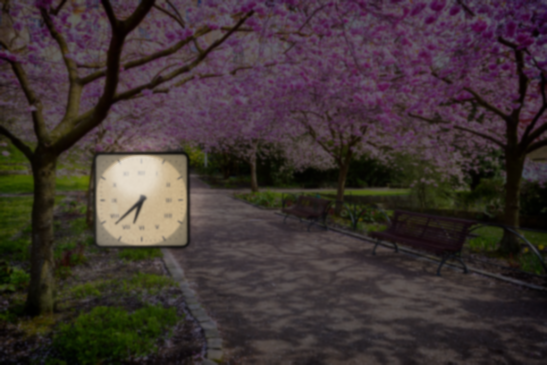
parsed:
6:38
